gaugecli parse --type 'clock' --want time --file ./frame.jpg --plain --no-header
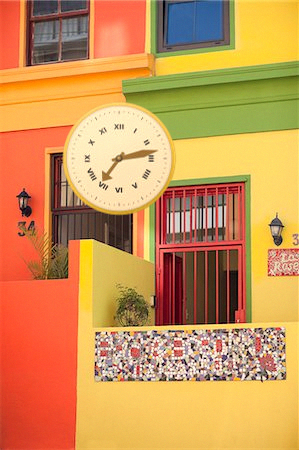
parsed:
7:13
